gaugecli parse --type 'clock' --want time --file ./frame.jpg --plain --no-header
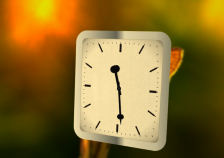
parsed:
11:29
